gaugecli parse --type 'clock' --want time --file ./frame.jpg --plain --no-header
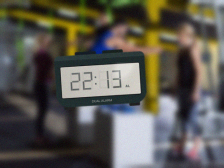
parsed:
22:13
